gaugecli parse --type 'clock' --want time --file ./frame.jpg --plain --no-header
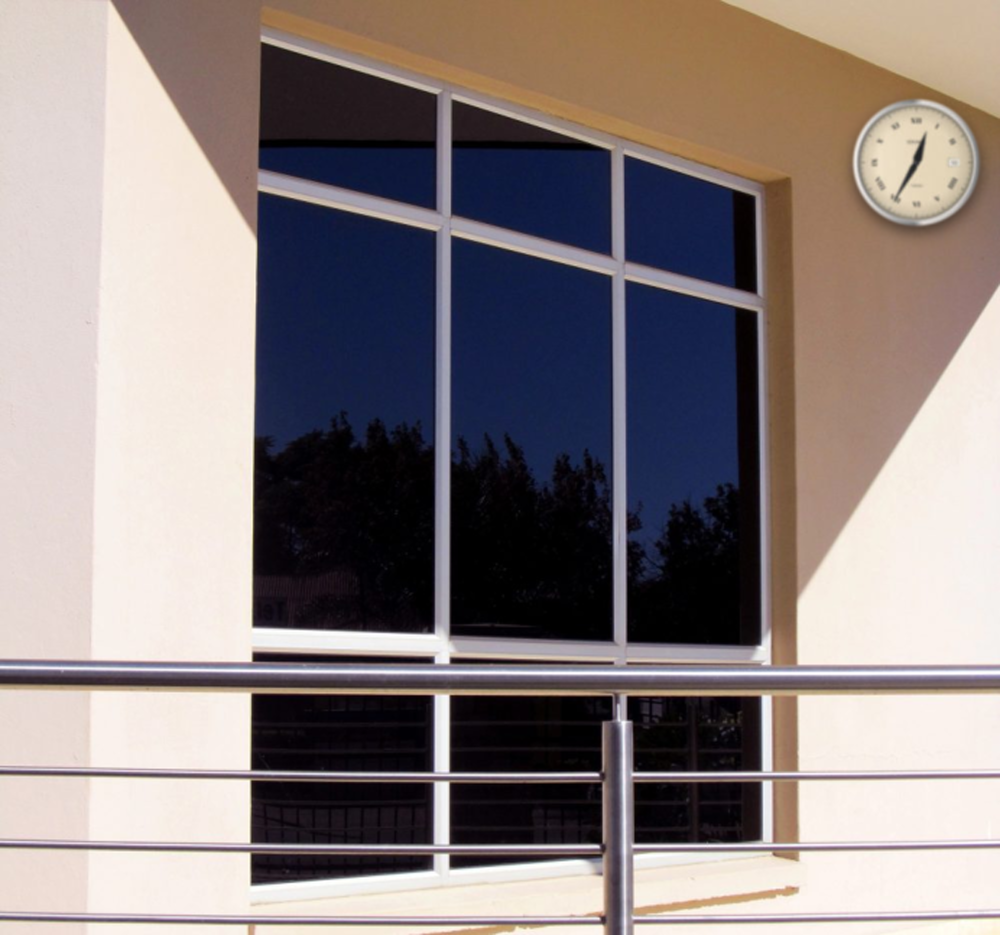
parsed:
12:35
